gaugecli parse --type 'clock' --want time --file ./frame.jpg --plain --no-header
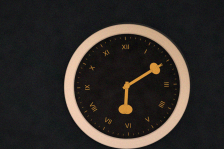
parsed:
6:10
